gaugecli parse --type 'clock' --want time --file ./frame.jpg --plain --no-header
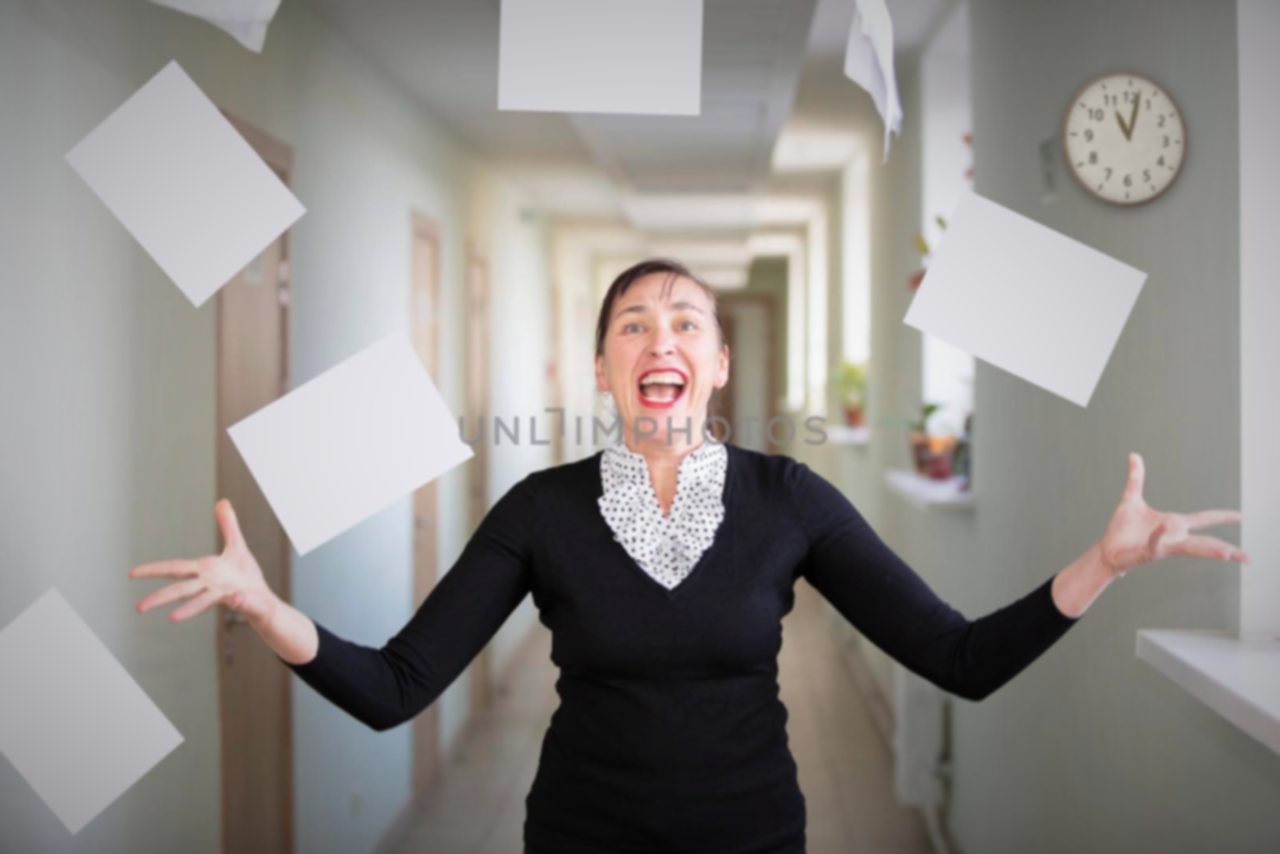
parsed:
11:02
